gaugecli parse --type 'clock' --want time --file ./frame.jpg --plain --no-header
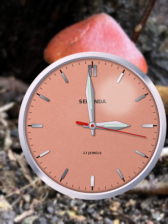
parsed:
2:59:17
